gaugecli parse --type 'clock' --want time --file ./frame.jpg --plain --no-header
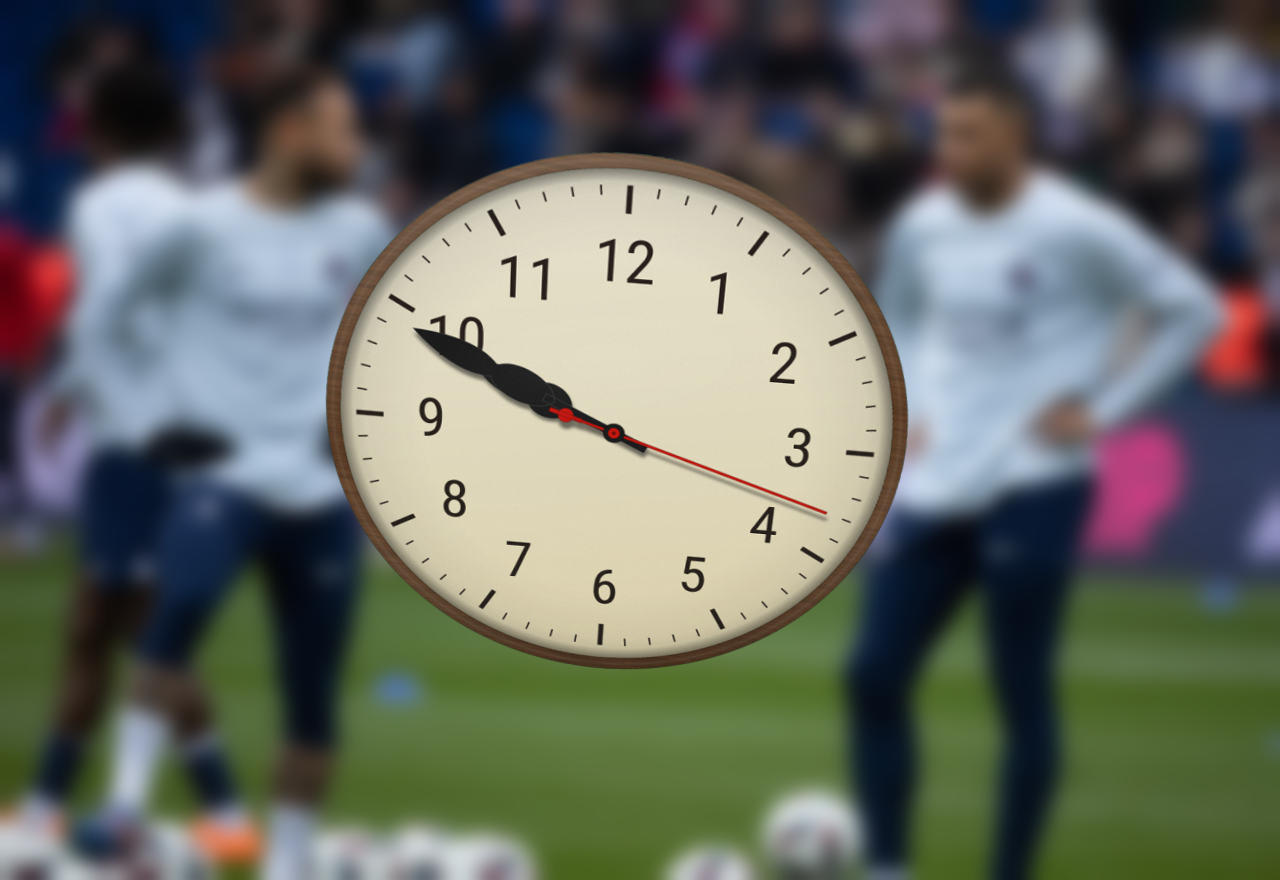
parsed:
9:49:18
